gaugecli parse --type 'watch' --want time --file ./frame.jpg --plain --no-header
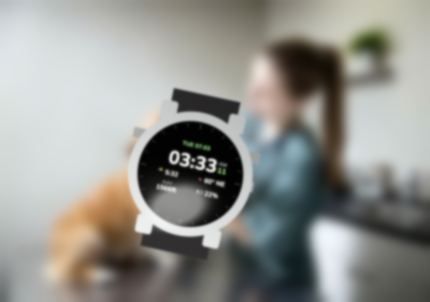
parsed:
3:33
